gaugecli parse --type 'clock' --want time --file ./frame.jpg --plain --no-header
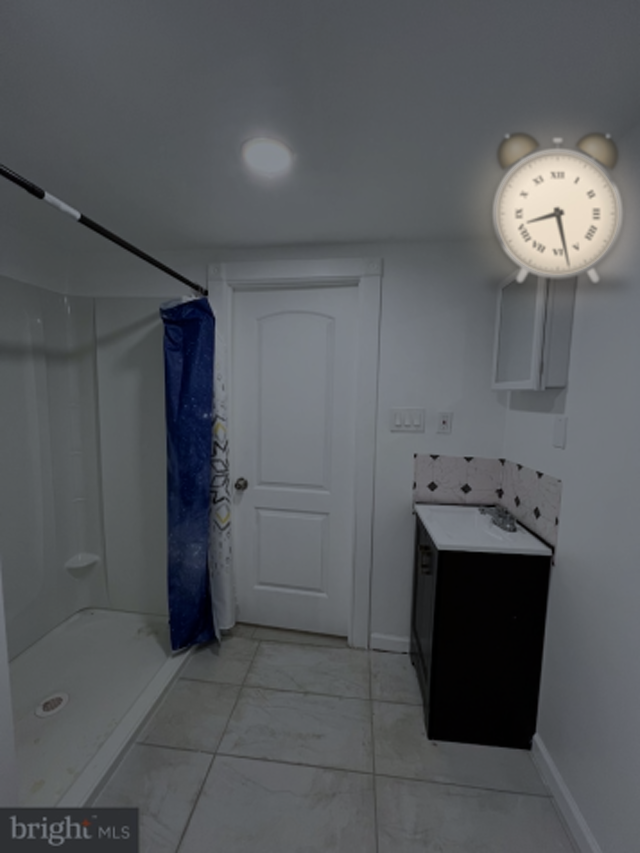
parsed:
8:28
